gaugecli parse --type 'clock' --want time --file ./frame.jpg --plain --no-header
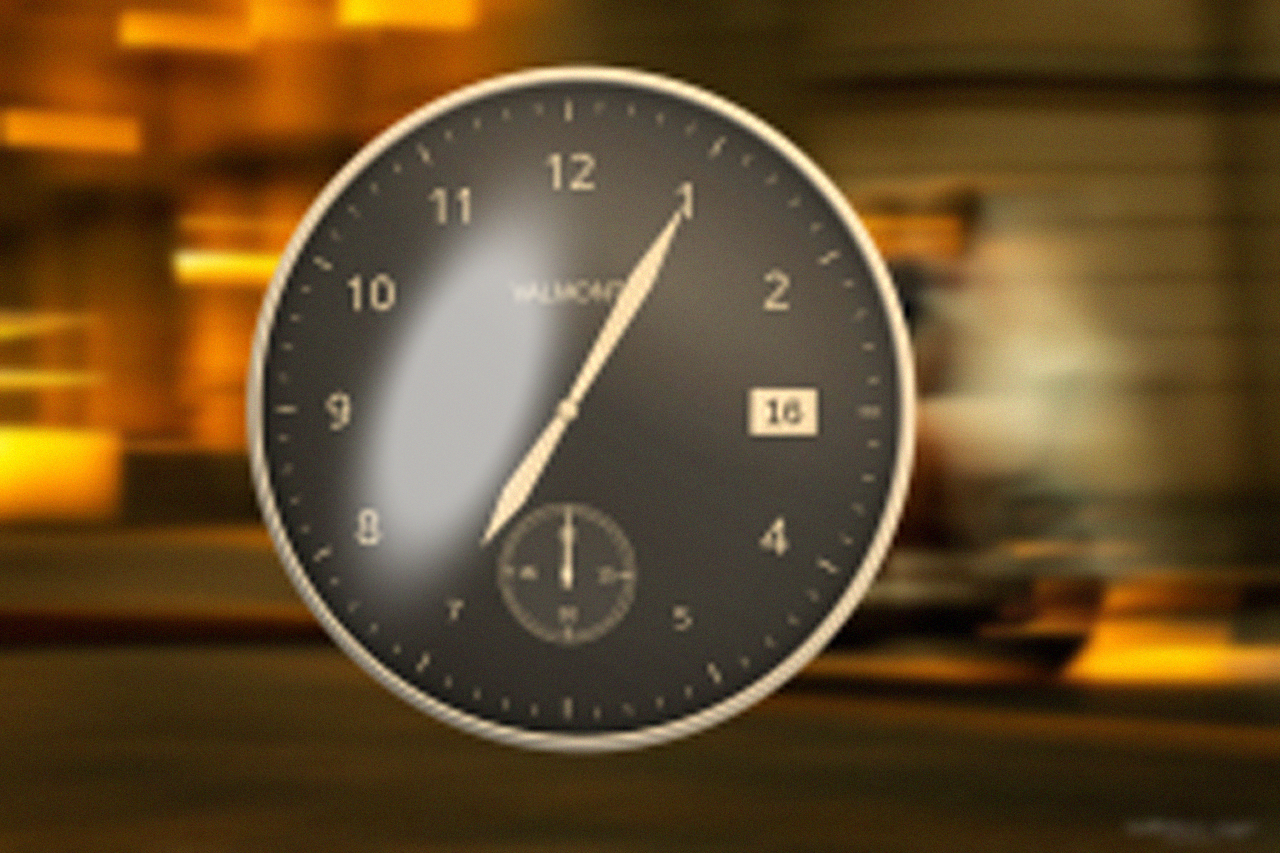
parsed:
7:05
